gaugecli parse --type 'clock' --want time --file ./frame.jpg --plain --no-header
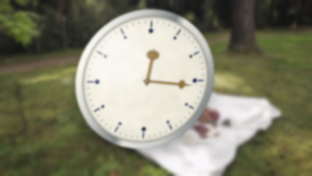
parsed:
12:16
